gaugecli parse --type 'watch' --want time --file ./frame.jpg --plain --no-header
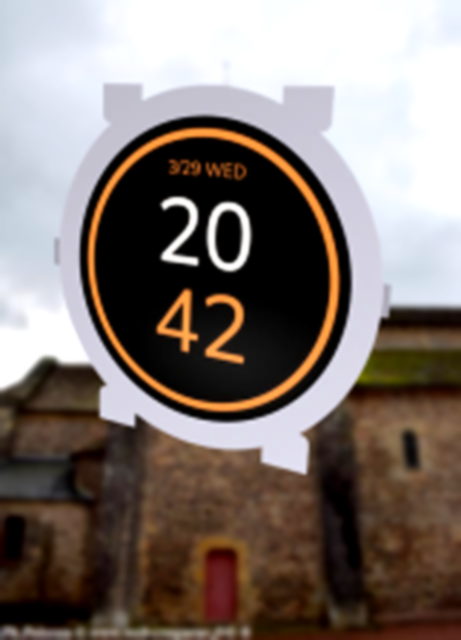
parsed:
20:42
